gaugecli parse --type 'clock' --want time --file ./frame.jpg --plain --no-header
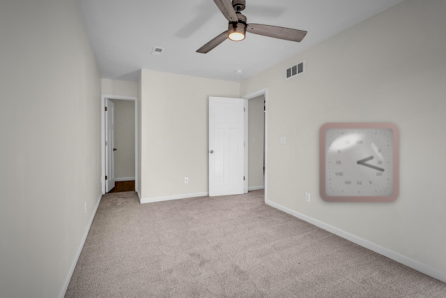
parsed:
2:18
